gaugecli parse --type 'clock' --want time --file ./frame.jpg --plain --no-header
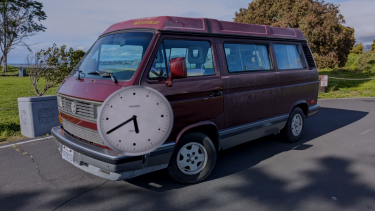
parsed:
5:40
